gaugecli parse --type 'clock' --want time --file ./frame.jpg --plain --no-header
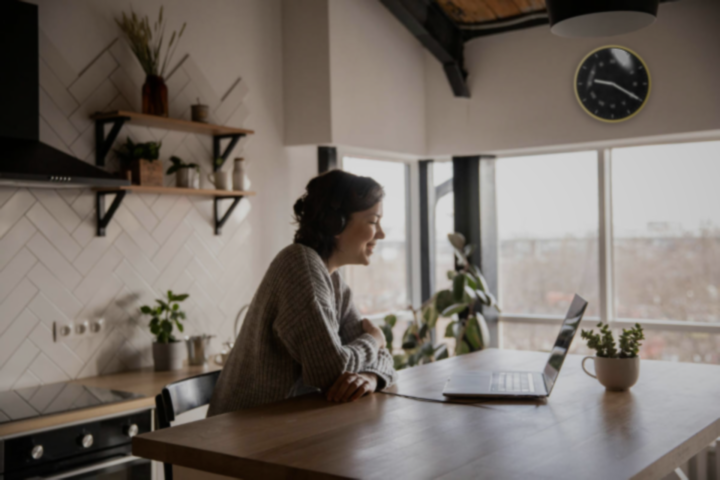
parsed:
9:20
